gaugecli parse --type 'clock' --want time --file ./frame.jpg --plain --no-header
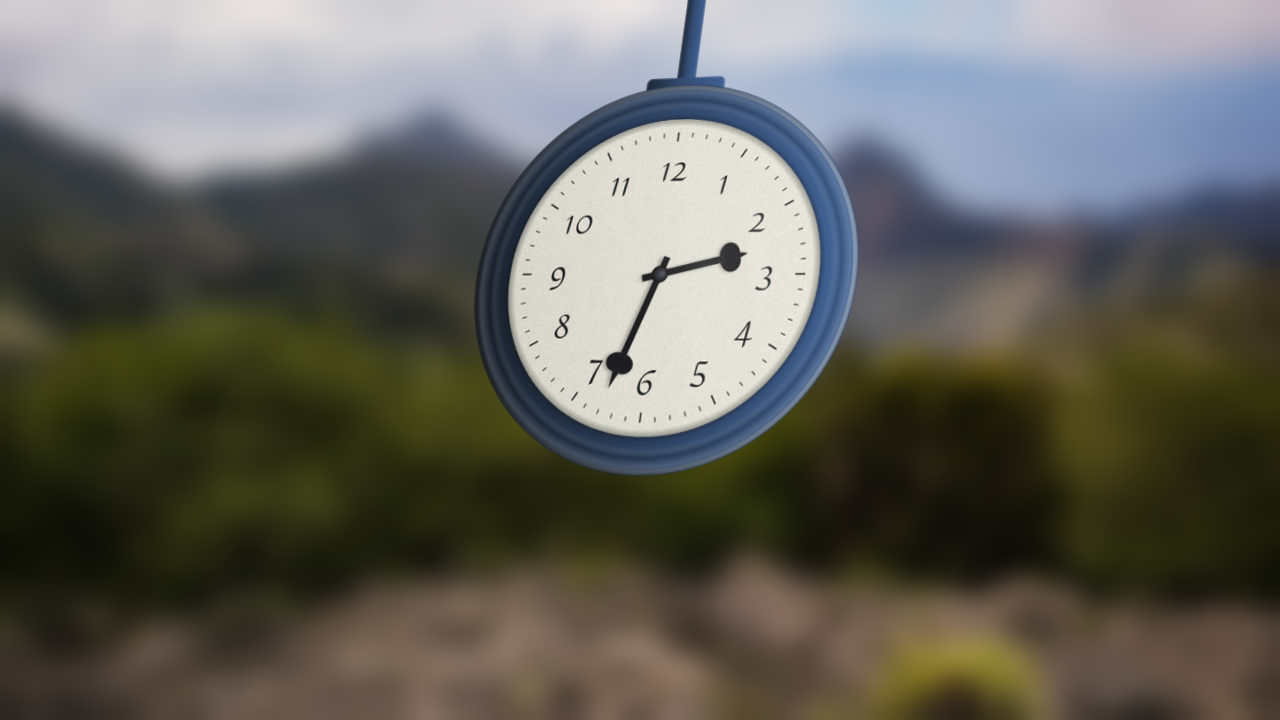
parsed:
2:33
